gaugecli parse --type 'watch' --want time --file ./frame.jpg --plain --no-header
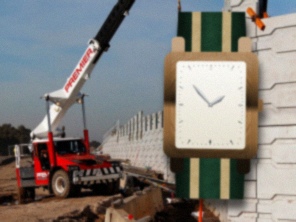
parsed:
1:53
